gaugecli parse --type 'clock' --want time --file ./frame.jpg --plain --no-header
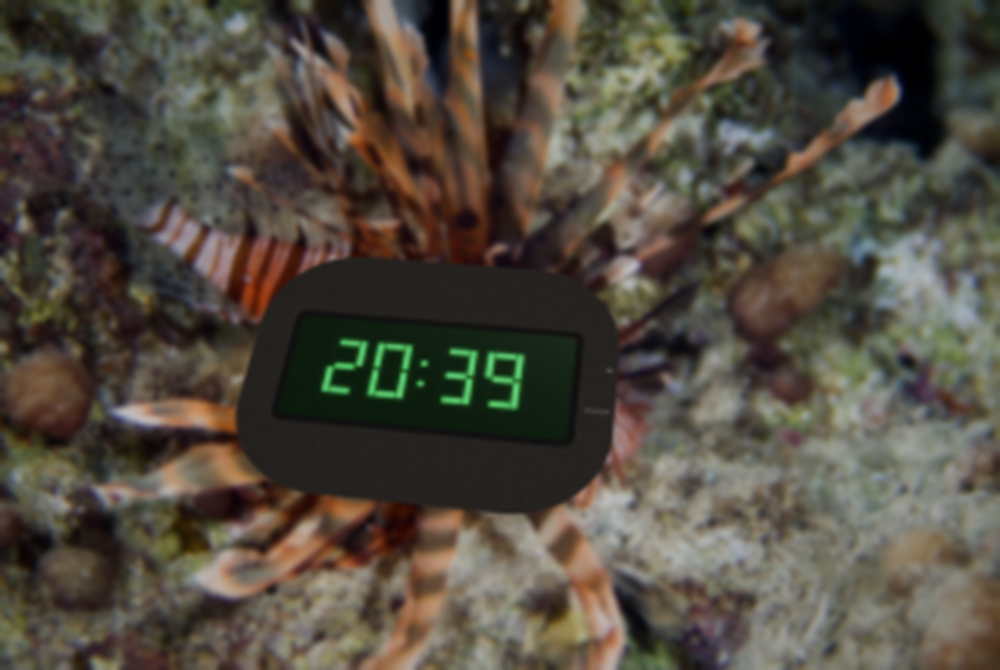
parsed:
20:39
